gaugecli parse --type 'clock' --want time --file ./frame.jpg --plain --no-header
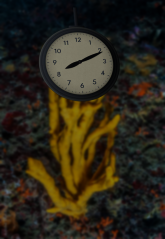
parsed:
8:11
